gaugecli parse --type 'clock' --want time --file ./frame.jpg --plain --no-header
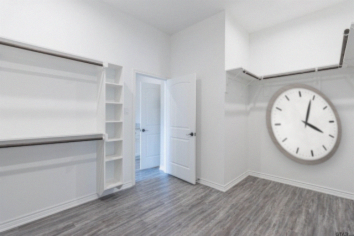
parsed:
4:04
